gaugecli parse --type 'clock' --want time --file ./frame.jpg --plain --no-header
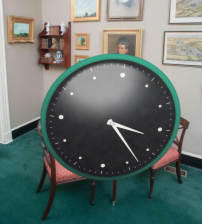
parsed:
3:23
